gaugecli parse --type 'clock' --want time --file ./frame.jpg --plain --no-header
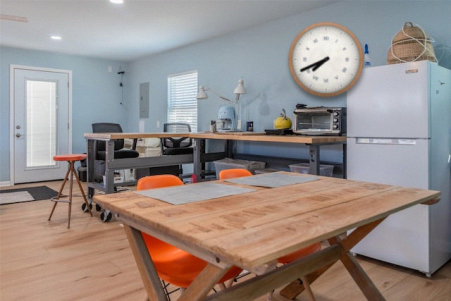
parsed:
7:41
